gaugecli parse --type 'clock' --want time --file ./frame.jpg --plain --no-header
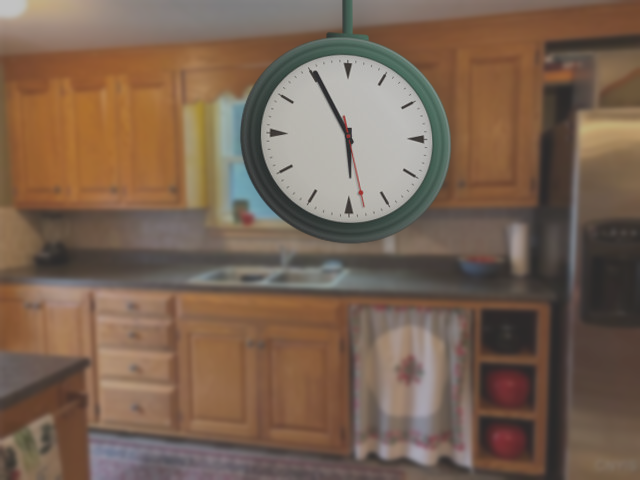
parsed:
5:55:28
